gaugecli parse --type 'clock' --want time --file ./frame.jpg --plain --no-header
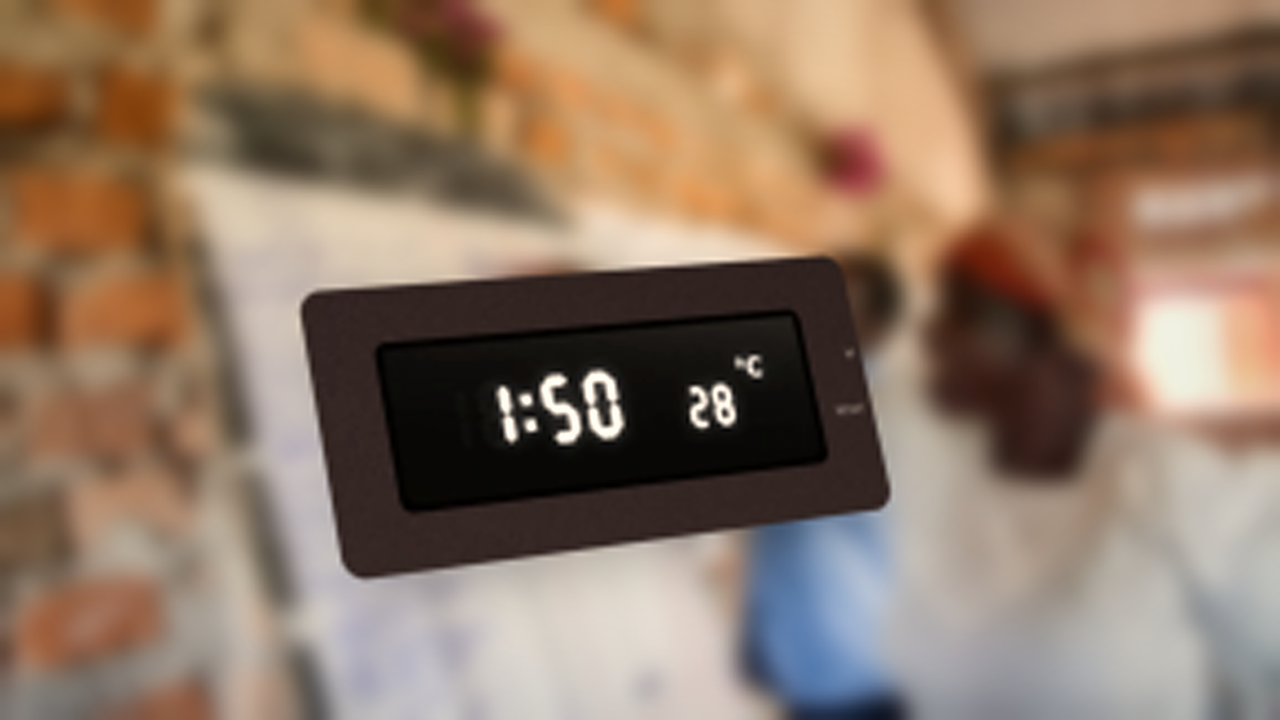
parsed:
1:50
